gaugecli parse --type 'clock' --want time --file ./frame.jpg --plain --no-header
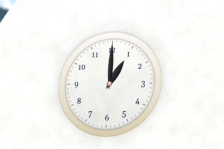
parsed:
1:00
